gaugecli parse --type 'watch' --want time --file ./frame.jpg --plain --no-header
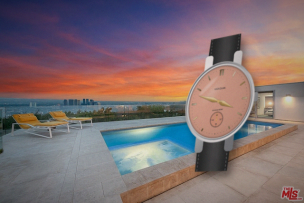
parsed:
3:48
